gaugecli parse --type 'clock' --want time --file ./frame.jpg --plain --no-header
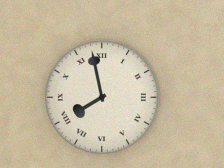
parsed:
7:58
